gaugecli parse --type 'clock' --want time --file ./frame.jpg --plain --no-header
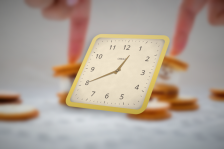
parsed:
12:40
